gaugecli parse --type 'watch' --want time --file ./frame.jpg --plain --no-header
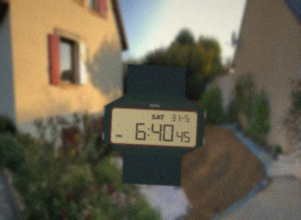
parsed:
6:40:45
